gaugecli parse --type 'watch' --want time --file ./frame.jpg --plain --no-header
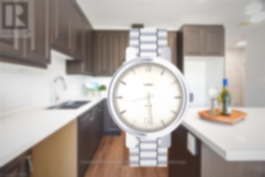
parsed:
8:29
